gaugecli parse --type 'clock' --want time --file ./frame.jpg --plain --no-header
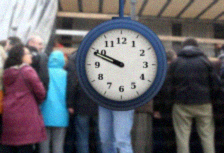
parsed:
9:49
